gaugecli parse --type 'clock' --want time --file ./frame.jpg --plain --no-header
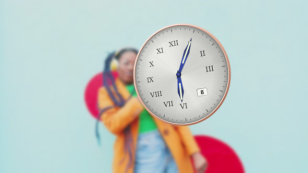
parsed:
6:05
